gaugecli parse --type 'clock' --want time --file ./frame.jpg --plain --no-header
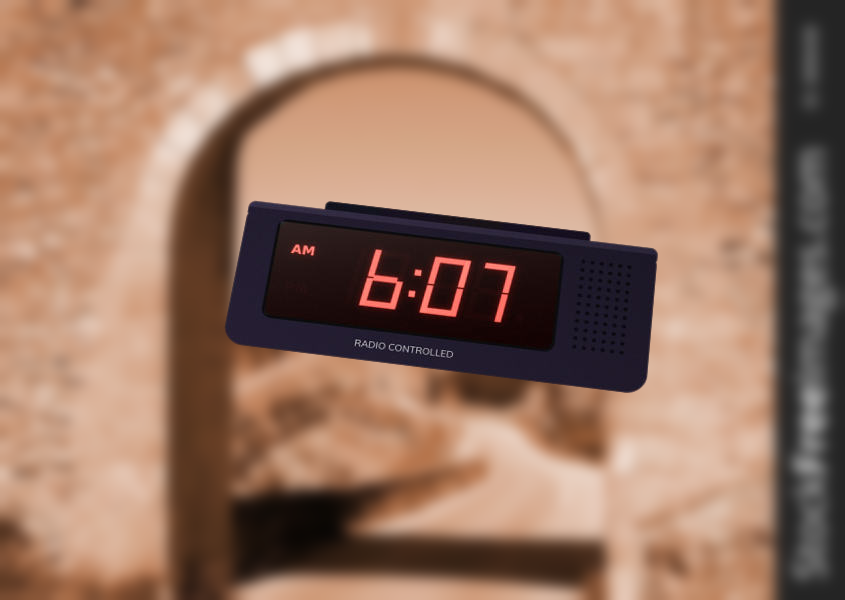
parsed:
6:07
